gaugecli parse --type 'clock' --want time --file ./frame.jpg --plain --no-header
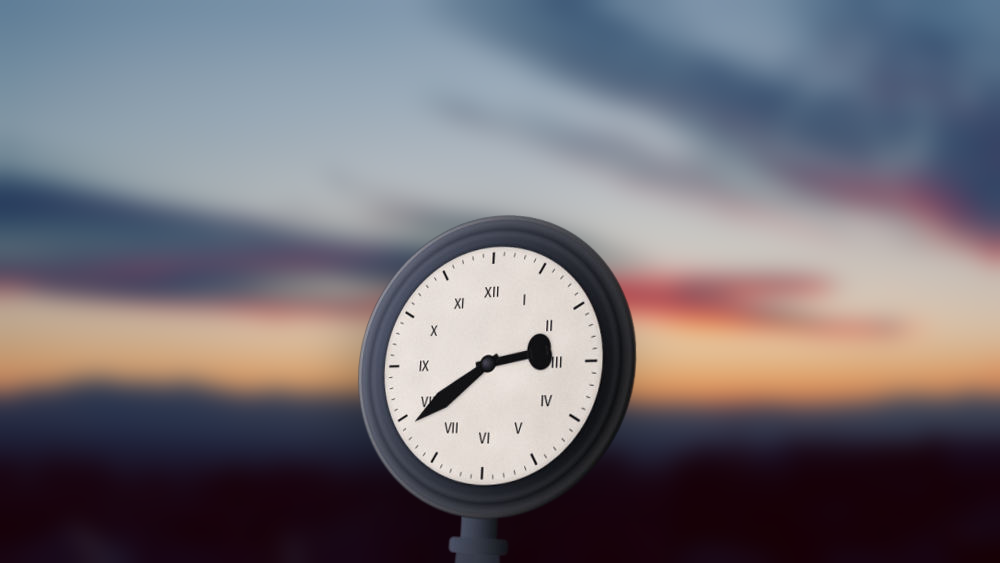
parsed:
2:39
